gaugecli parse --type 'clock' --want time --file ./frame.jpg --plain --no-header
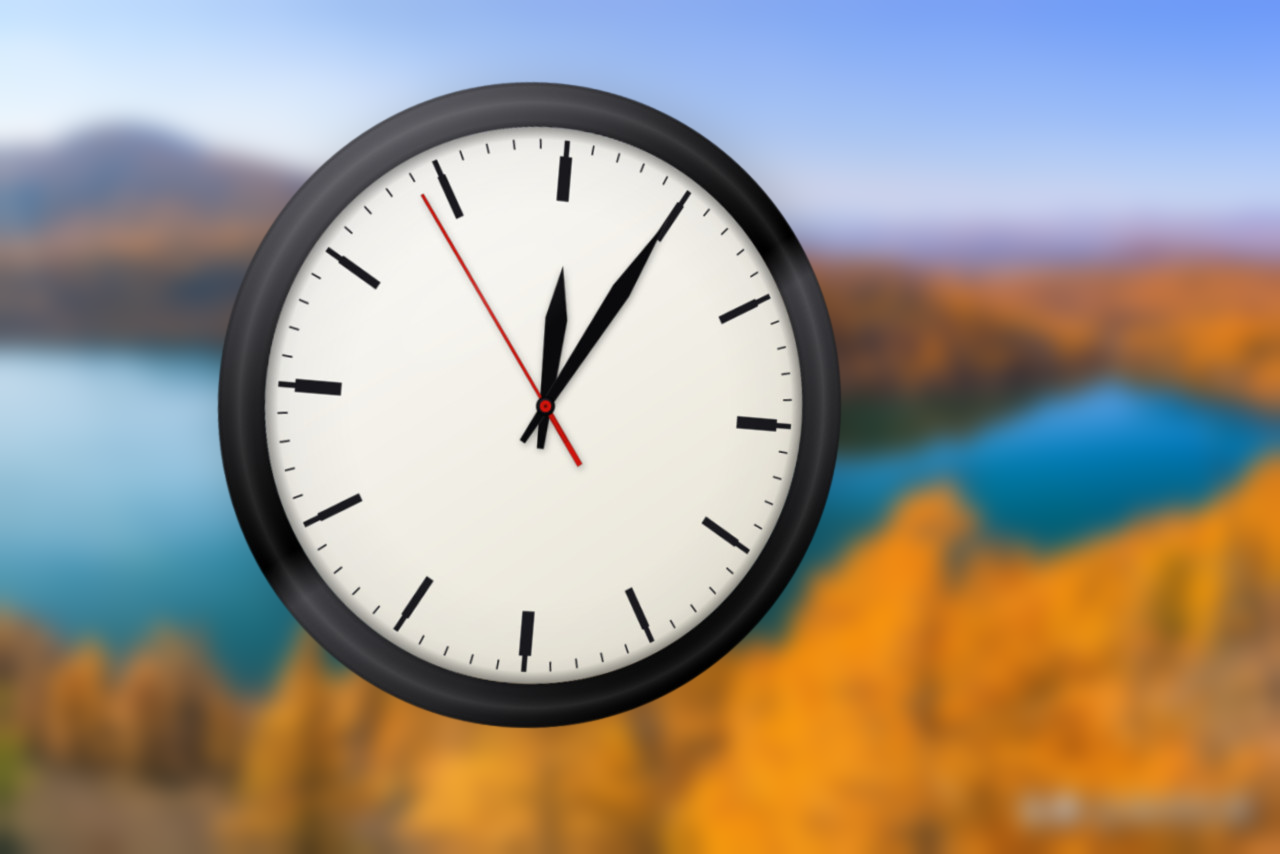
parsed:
12:04:54
